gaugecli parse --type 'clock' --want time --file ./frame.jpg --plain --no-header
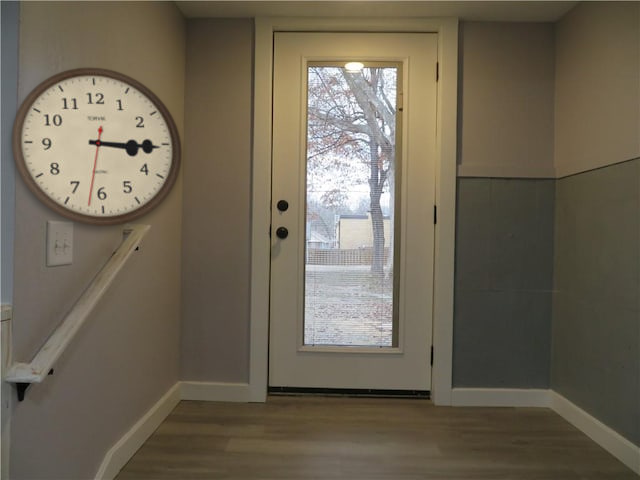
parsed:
3:15:32
